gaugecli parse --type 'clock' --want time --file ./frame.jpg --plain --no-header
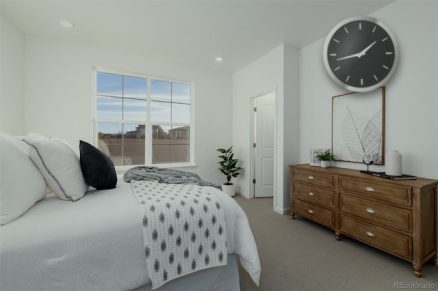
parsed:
1:43
